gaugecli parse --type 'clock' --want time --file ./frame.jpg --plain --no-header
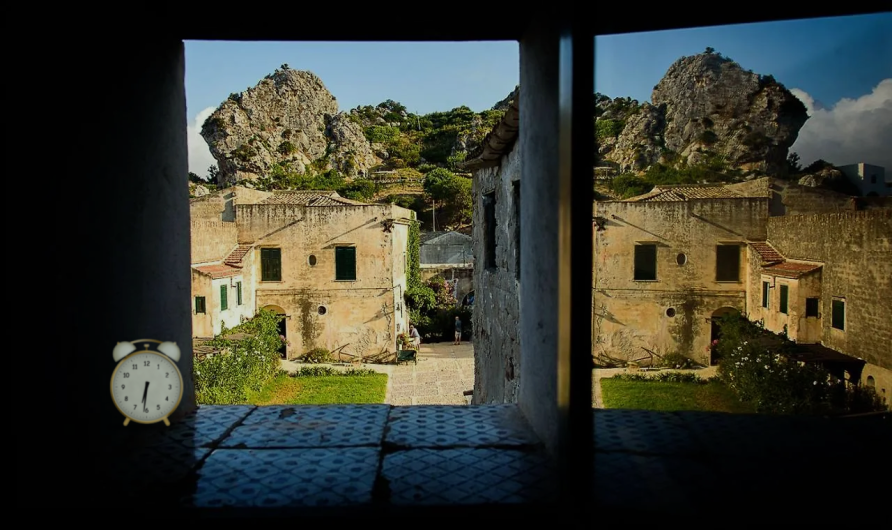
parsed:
6:31
